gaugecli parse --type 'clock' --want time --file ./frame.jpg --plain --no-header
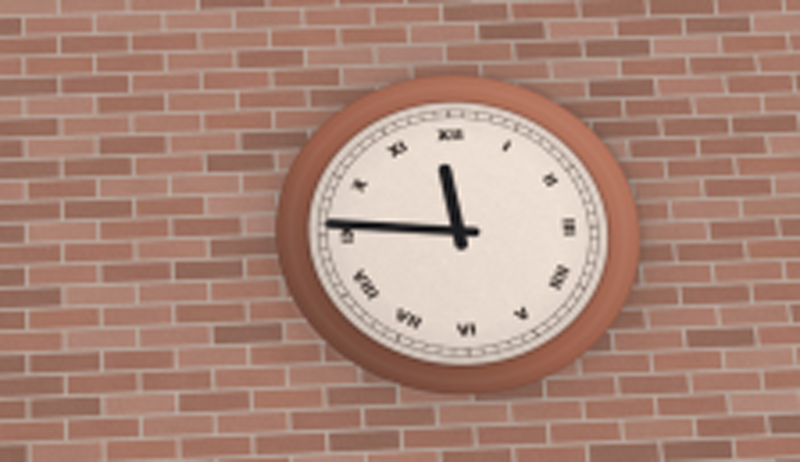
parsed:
11:46
